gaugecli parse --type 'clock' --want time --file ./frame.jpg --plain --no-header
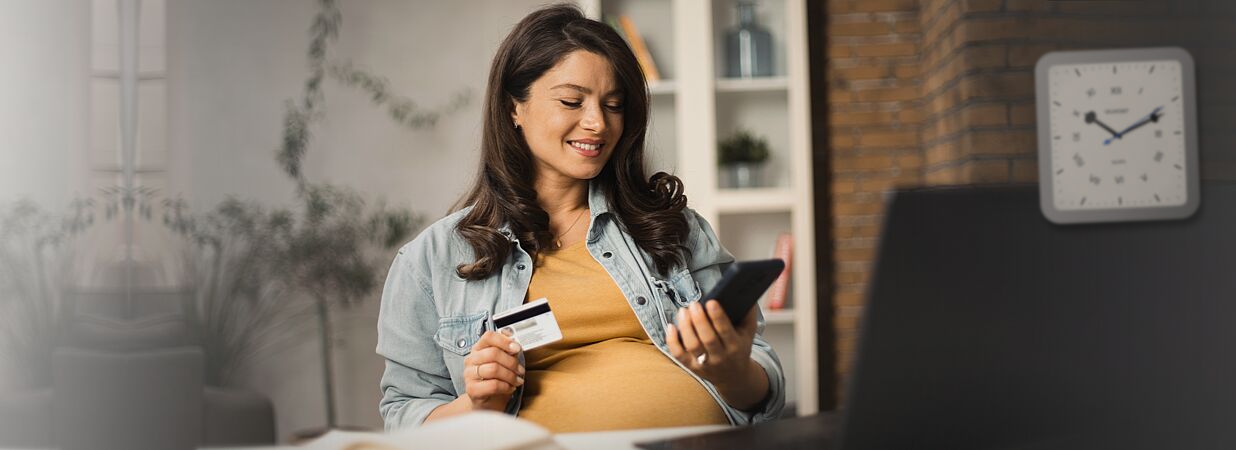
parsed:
10:11:10
